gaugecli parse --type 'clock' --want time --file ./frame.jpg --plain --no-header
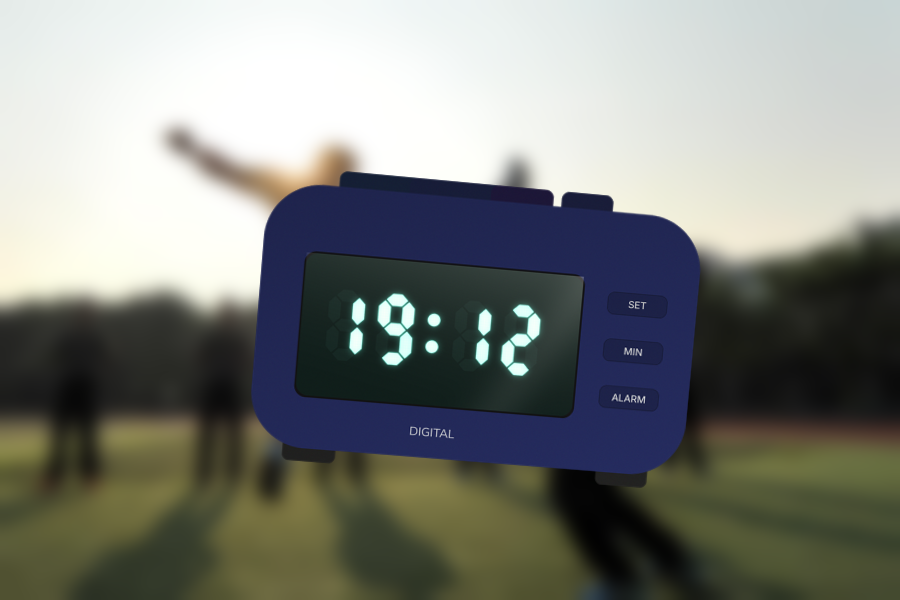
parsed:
19:12
